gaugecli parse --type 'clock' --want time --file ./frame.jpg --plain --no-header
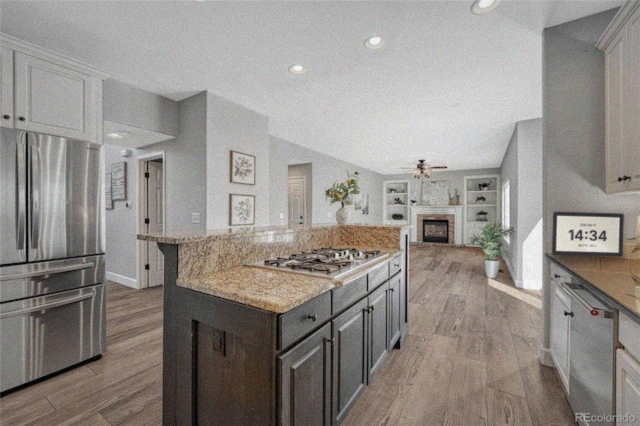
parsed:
14:34
